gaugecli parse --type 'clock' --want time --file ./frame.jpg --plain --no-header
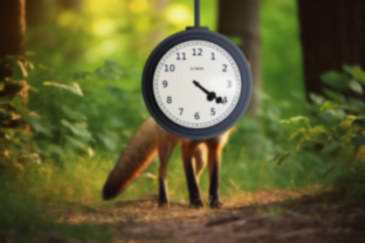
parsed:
4:21
